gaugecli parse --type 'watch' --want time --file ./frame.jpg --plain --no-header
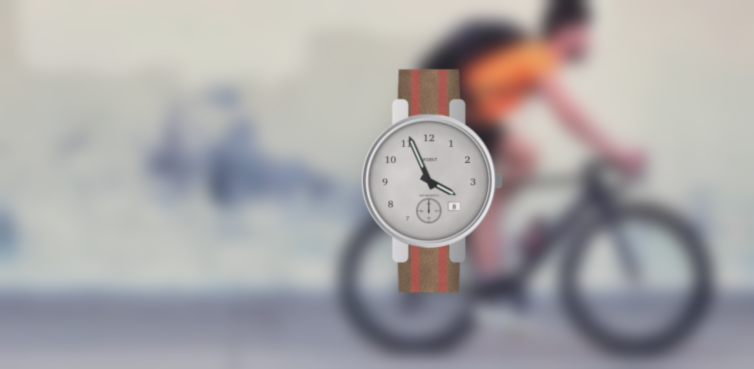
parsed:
3:56
